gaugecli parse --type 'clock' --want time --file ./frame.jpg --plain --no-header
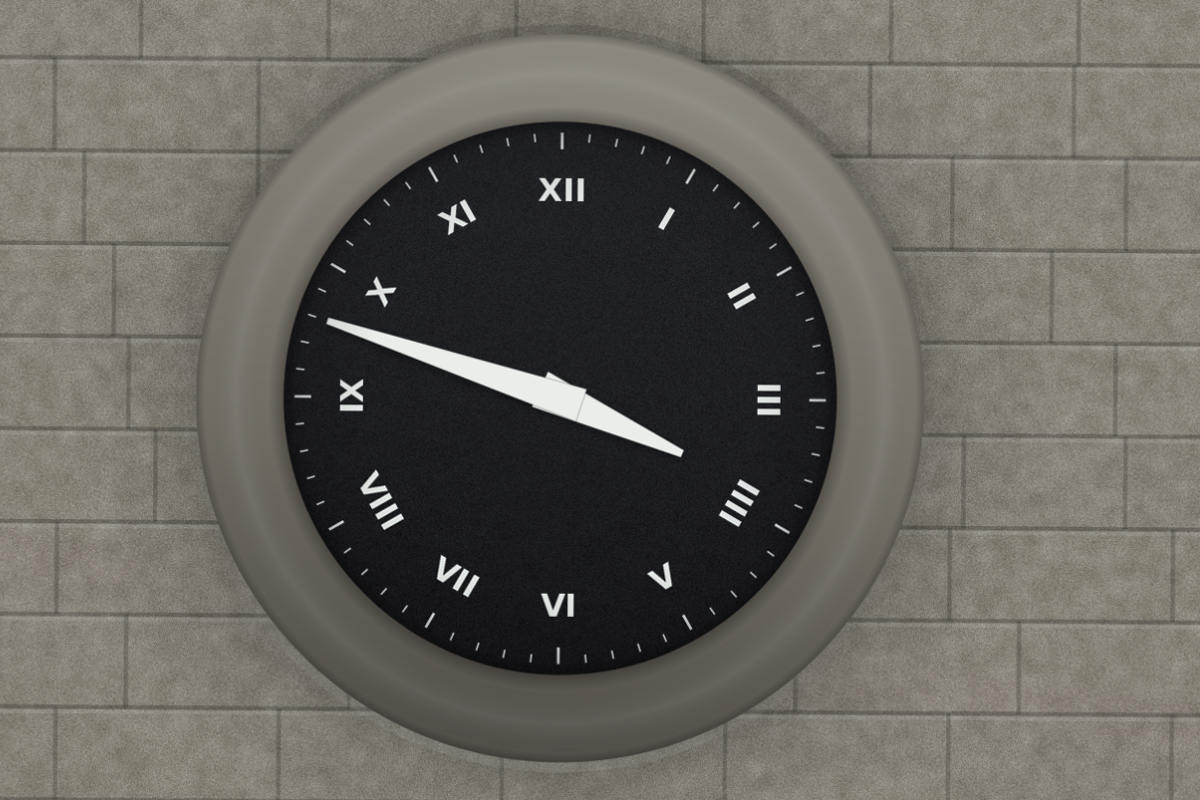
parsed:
3:48
